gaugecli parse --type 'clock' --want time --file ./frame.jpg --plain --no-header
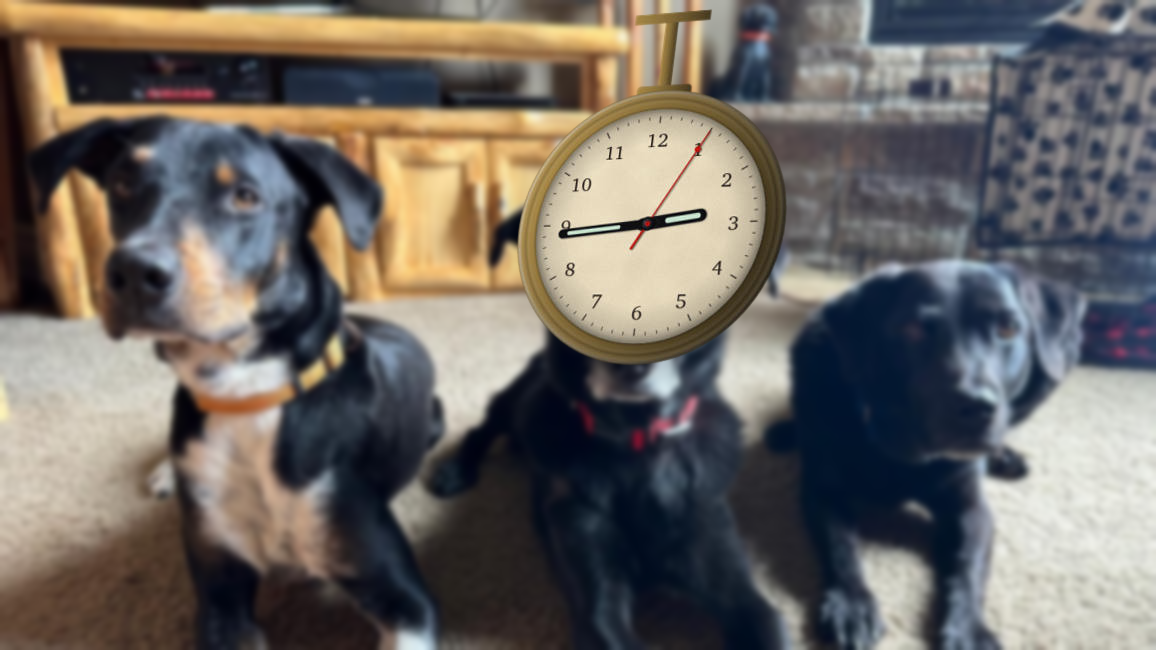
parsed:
2:44:05
